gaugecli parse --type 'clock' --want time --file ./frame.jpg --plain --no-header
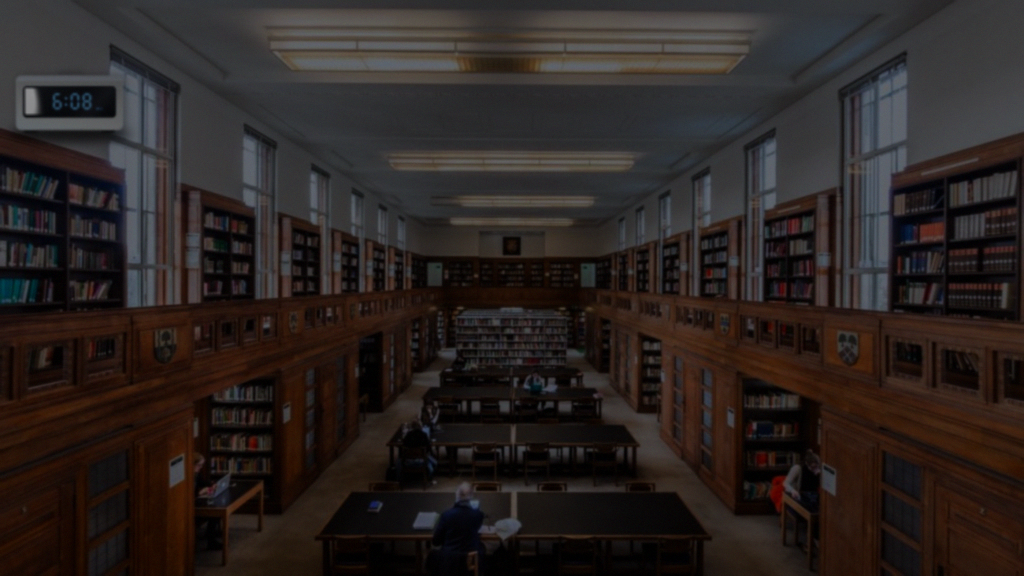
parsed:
6:08
